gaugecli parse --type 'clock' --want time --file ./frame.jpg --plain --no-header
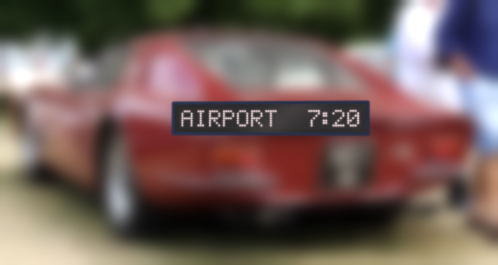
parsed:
7:20
